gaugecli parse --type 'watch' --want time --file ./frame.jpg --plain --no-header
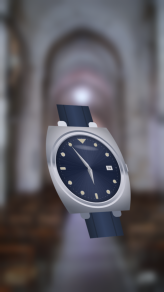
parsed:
5:55
